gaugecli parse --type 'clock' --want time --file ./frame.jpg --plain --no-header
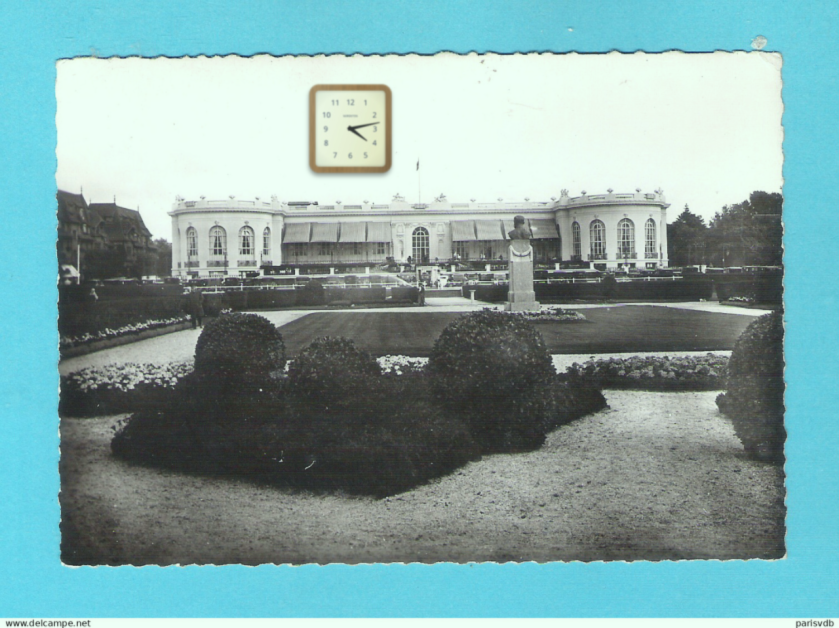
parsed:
4:13
